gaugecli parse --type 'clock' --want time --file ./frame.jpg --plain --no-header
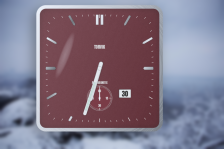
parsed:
6:33
